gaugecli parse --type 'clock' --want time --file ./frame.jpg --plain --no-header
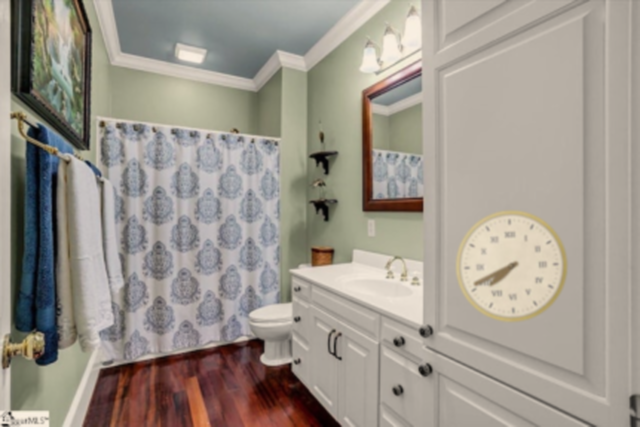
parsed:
7:41
